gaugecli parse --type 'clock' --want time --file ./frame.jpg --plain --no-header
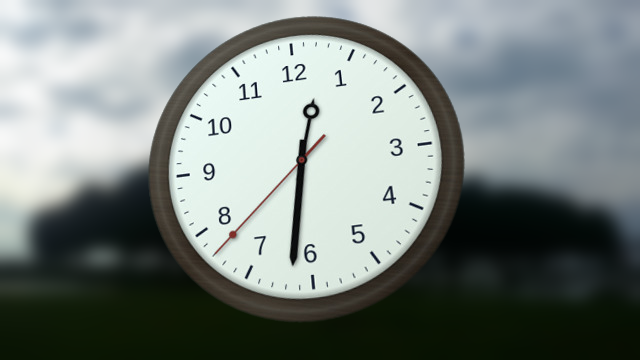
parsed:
12:31:38
